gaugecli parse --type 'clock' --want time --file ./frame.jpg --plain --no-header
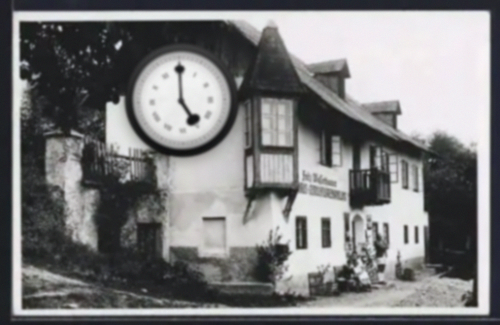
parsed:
5:00
